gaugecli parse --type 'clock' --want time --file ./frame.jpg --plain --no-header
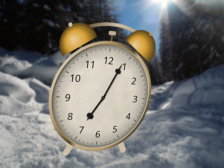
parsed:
7:04
